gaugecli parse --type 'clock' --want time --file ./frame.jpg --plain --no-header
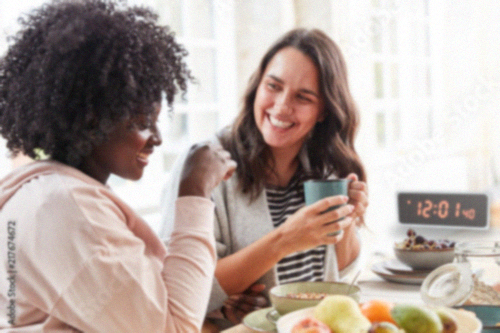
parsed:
12:01
